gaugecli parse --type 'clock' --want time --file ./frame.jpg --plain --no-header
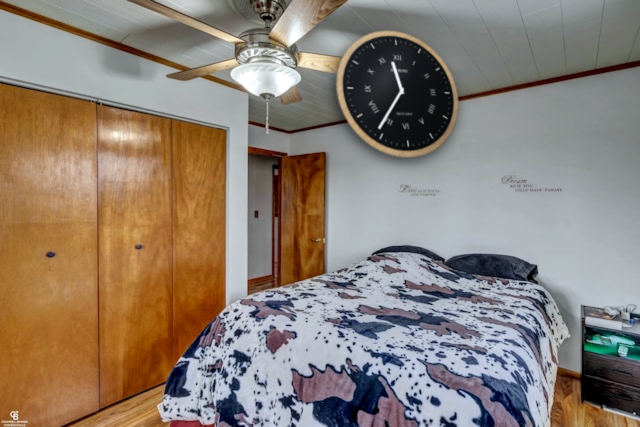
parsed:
11:36
